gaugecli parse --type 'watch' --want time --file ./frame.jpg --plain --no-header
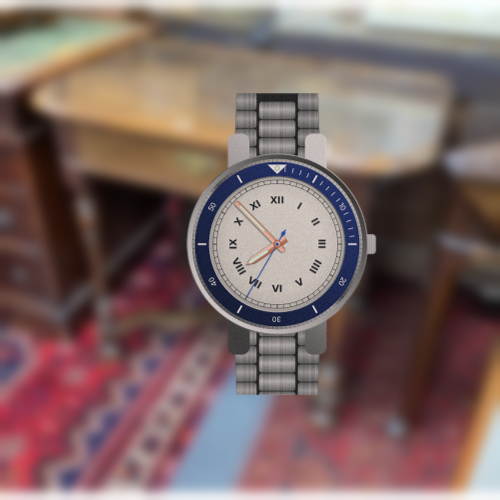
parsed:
7:52:35
